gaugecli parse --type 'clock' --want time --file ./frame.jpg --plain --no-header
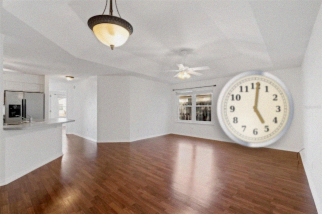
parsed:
5:01
